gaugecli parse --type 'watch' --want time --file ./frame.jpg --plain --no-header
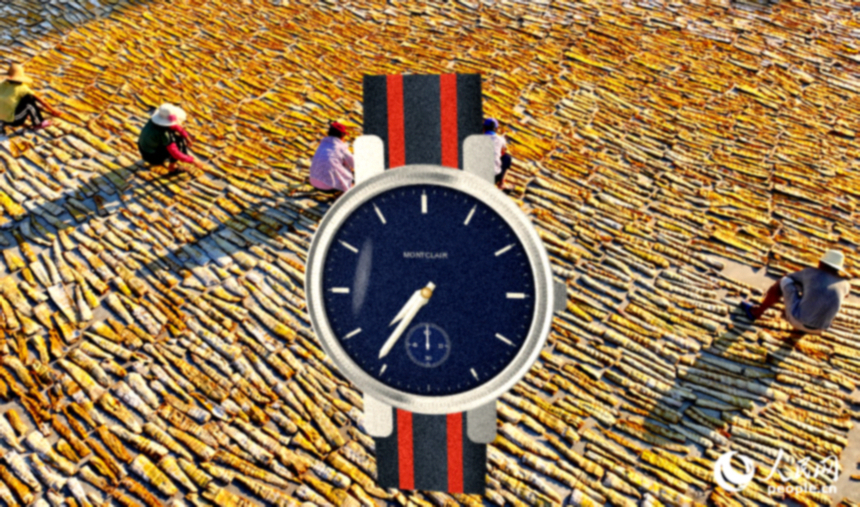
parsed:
7:36
